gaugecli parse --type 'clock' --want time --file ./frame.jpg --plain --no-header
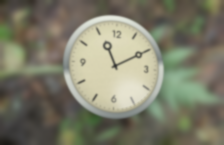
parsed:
11:10
